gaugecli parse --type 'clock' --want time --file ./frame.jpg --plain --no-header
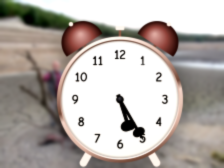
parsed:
5:25
